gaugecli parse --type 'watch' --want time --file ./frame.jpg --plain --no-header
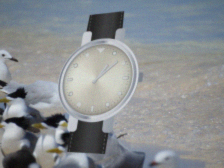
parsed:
1:08
